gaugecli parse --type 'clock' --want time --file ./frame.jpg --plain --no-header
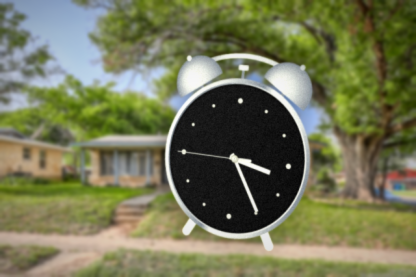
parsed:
3:24:45
